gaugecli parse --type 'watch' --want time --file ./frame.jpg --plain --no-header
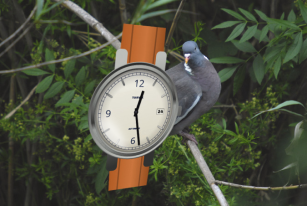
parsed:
12:28
